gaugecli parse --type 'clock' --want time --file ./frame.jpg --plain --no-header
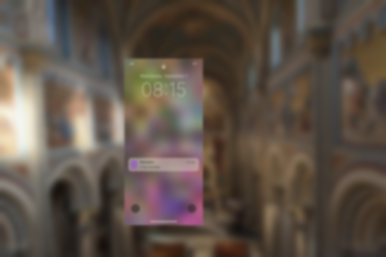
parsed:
8:15
